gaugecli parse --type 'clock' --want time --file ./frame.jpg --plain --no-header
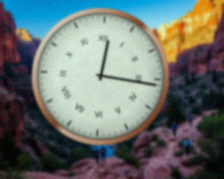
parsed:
12:16
